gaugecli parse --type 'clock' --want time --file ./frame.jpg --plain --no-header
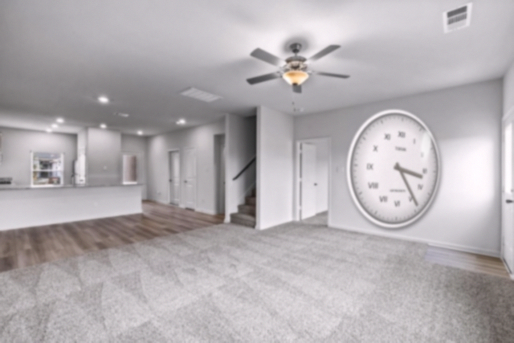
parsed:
3:24
